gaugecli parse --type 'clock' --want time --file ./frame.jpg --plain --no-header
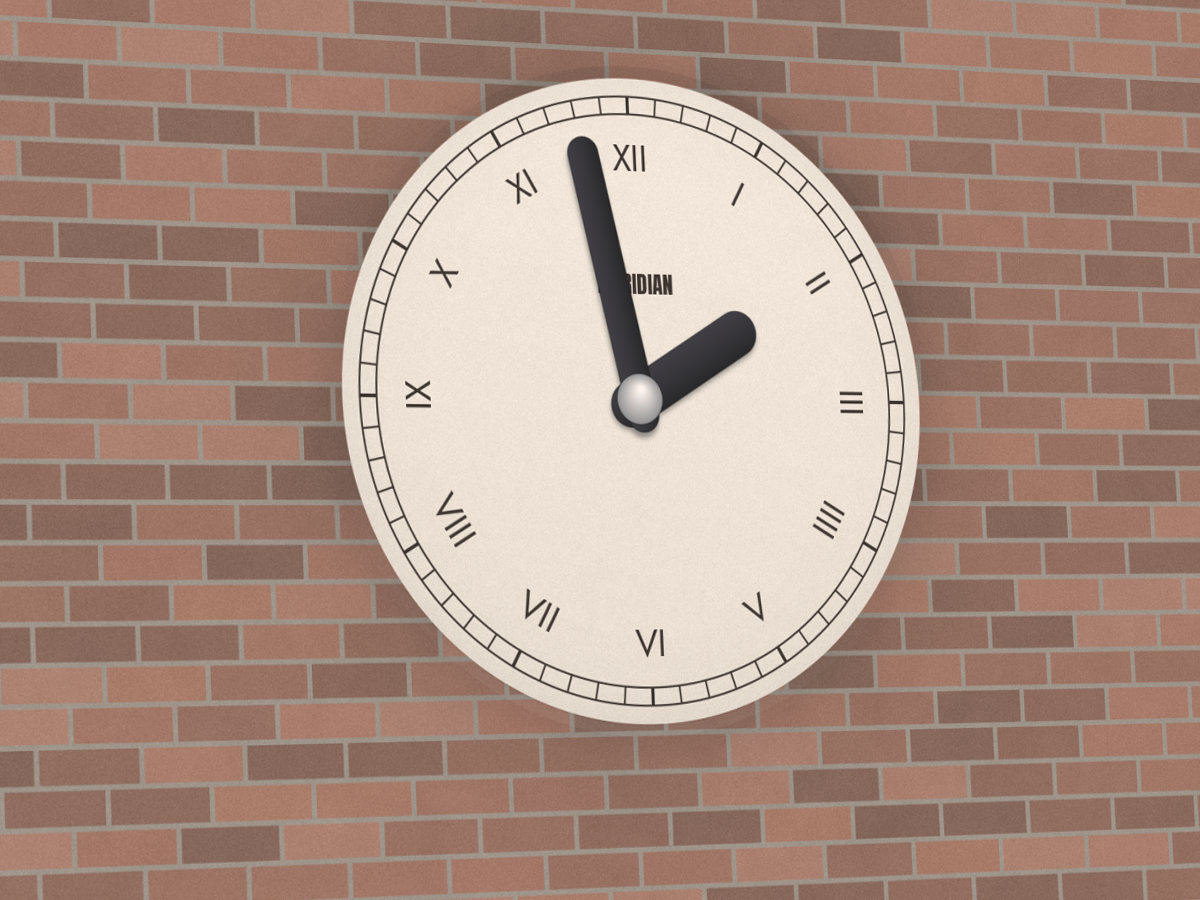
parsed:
1:58
